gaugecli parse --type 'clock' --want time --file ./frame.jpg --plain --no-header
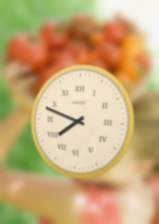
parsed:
7:48
